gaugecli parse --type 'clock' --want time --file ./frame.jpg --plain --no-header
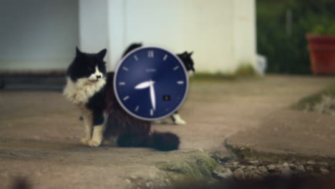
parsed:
8:29
